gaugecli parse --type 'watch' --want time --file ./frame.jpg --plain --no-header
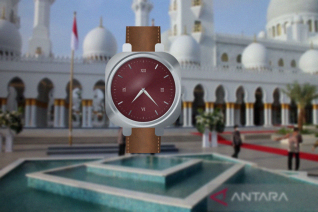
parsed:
7:23
